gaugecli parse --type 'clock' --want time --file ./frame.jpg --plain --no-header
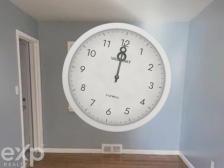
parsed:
12:00
